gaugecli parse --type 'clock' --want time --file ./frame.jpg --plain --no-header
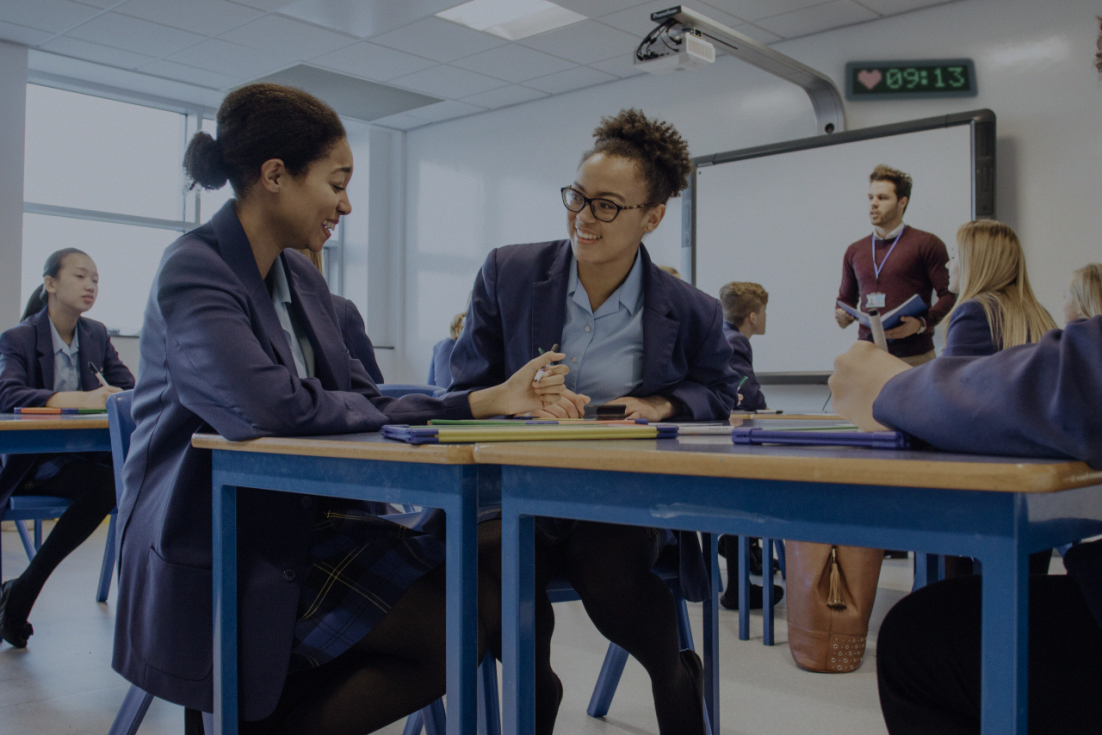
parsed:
9:13
